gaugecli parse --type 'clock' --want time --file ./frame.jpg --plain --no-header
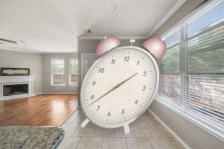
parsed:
1:38
